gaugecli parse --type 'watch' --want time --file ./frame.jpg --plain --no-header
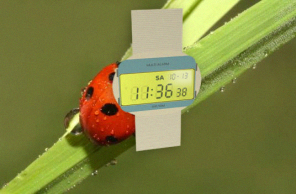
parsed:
11:36:38
